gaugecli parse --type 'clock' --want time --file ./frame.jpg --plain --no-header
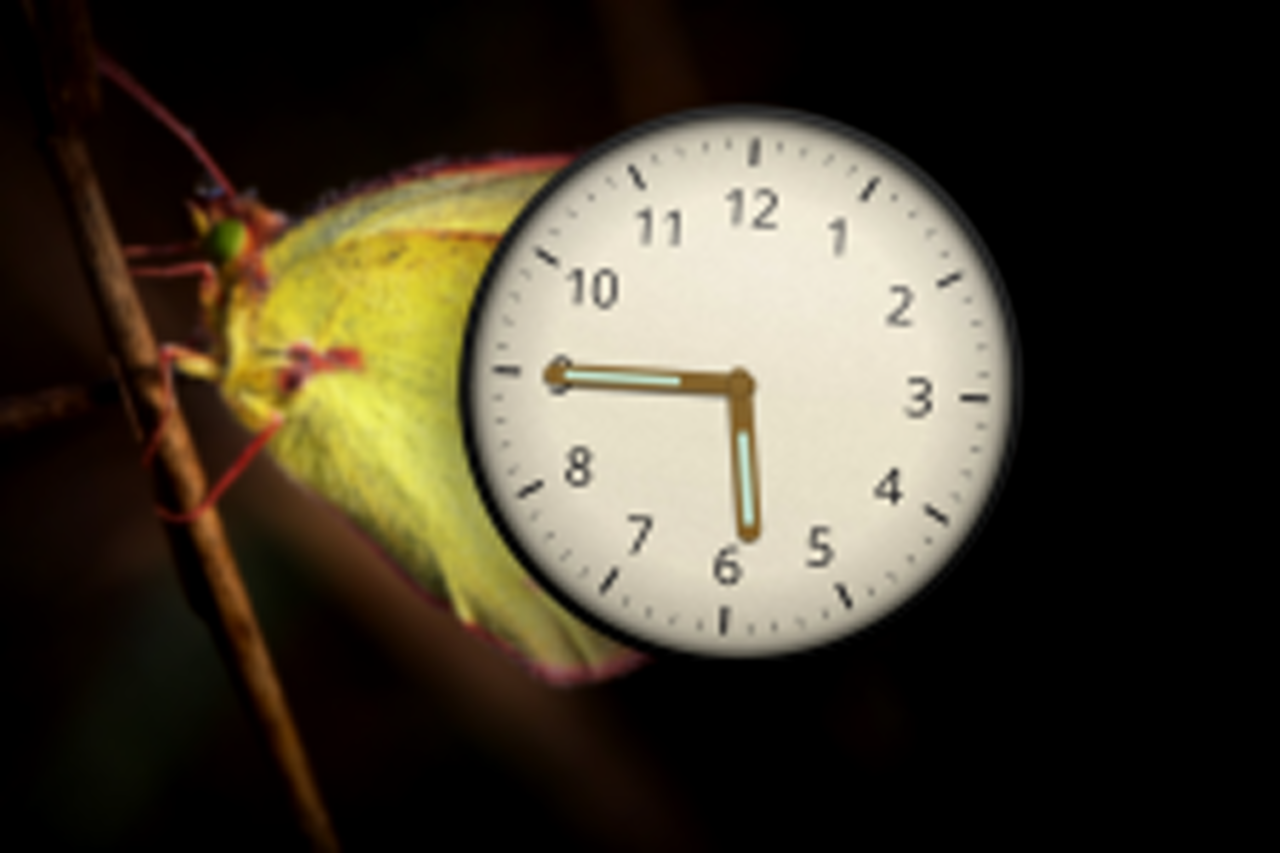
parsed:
5:45
